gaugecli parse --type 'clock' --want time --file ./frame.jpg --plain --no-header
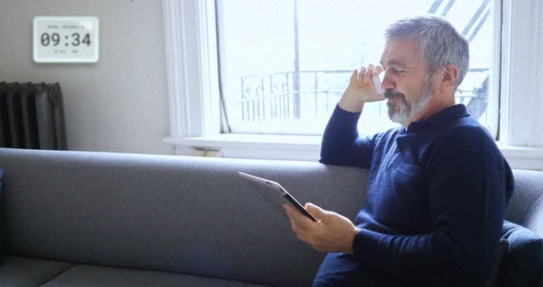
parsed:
9:34
